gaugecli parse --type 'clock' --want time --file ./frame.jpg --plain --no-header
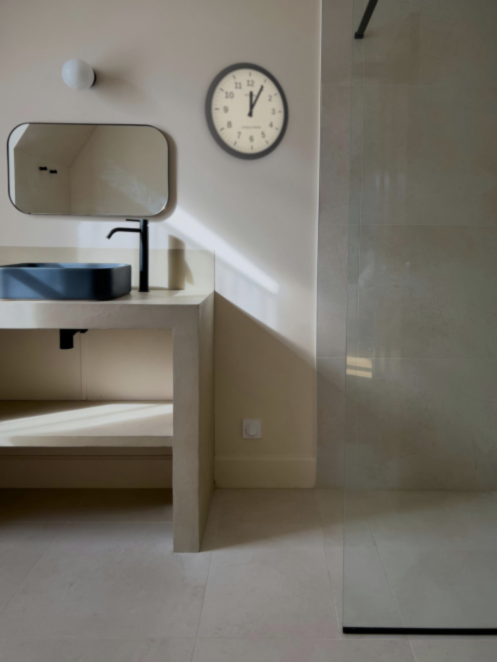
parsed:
12:05
